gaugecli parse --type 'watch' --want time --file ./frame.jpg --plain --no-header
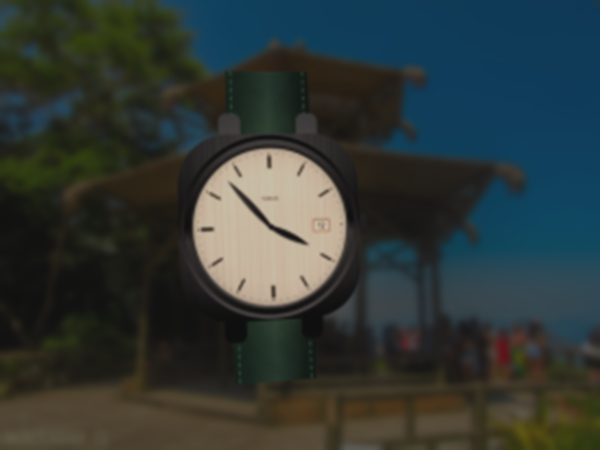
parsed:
3:53
